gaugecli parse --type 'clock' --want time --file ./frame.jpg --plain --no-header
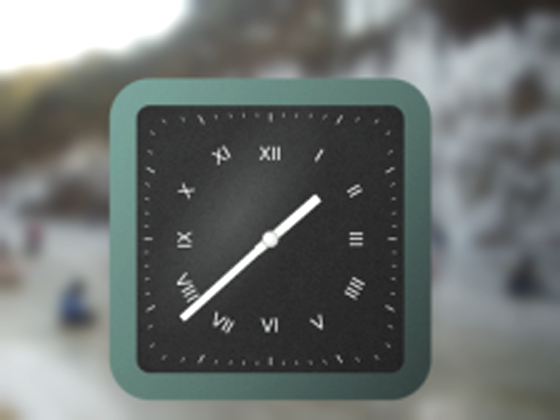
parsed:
1:38
